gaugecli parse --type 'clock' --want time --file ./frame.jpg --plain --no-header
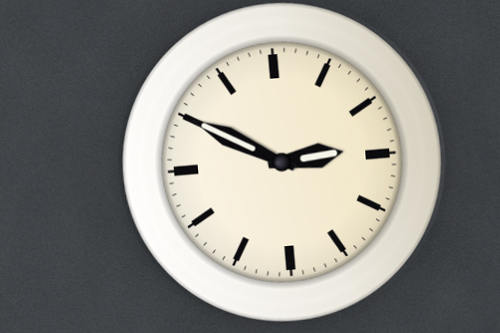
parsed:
2:50
